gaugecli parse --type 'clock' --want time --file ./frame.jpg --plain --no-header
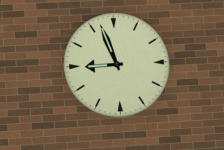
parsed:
8:57
